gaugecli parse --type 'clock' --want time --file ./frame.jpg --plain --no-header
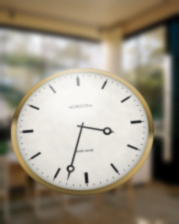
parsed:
3:33
